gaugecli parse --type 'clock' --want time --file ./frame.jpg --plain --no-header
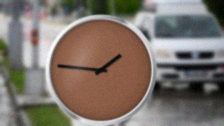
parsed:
1:46
